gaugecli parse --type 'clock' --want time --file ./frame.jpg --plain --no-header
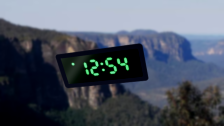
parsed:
12:54
